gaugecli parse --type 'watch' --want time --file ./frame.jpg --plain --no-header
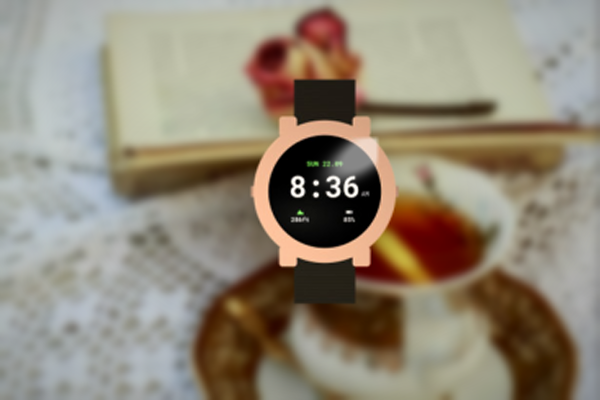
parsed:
8:36
